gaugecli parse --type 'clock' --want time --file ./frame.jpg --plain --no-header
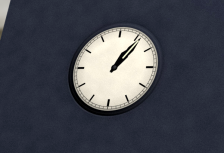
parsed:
1:06
